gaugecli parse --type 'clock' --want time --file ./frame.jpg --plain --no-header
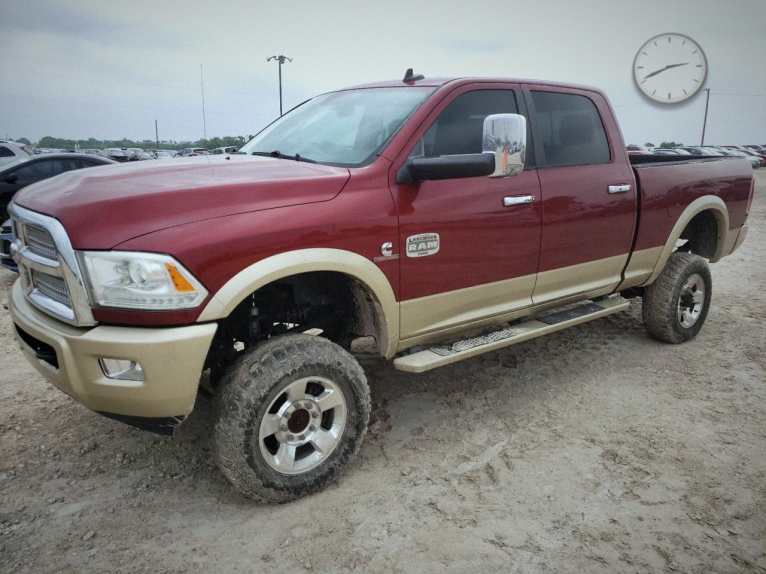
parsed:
2:41
